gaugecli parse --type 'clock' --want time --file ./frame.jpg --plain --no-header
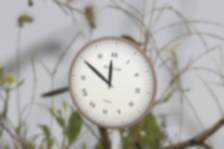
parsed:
11:50
